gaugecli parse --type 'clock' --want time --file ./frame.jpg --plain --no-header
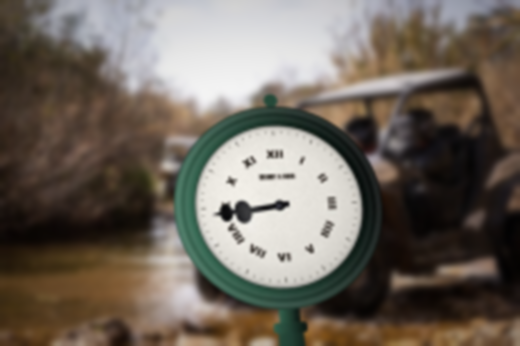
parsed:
8:44
